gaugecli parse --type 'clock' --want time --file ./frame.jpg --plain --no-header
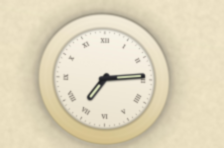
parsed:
7:14
